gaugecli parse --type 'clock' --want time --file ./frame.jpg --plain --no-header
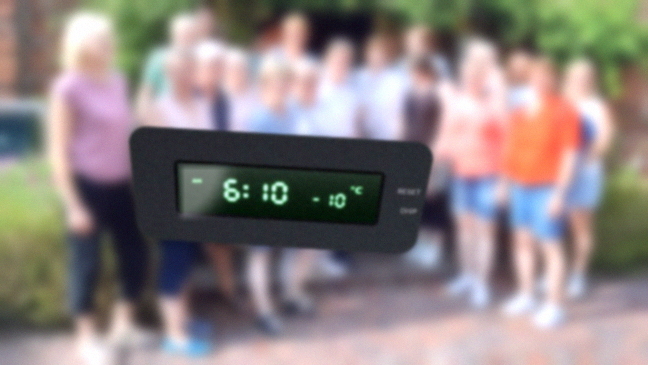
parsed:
6:10
